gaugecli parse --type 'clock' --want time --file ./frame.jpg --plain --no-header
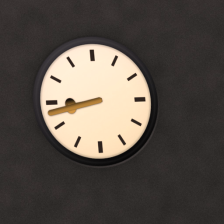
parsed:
8:43
